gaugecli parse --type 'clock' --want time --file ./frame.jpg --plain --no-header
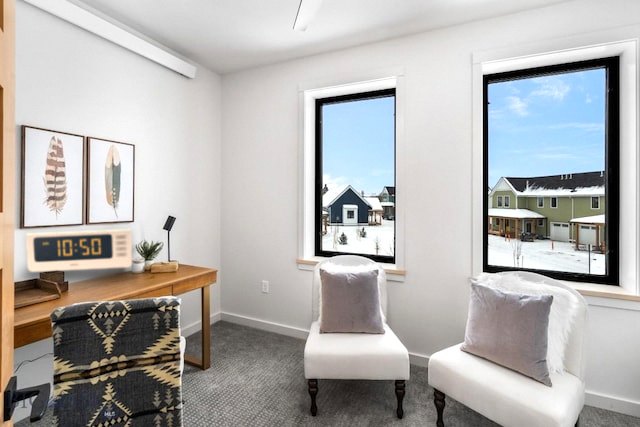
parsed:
10:50
